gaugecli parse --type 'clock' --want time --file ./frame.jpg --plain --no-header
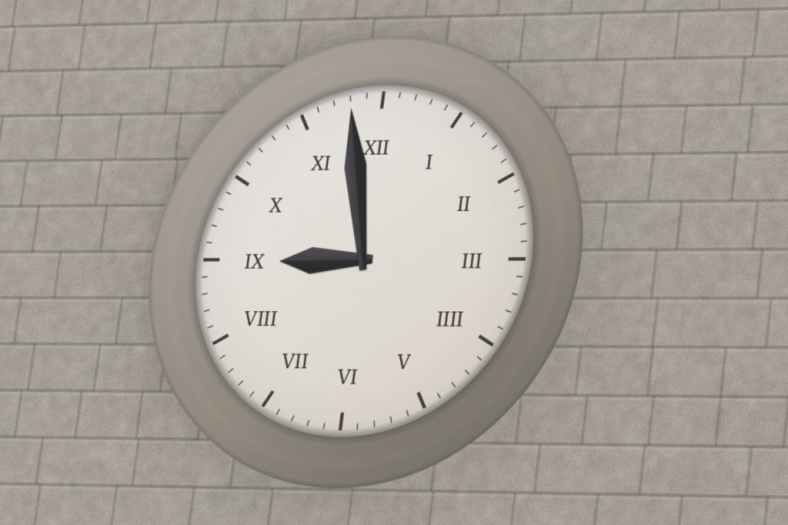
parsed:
8:58
